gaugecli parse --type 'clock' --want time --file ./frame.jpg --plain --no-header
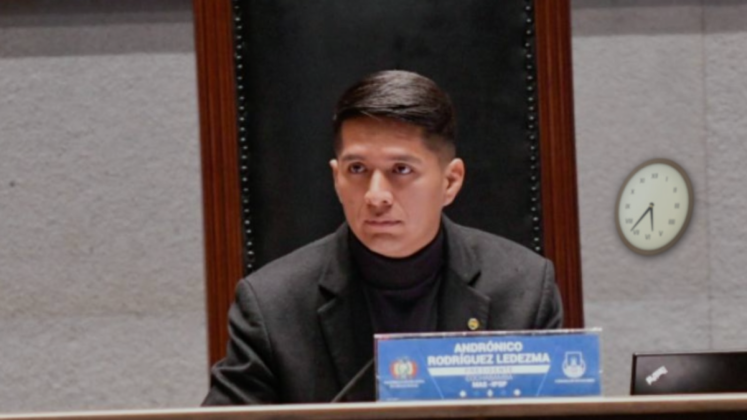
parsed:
5:37
